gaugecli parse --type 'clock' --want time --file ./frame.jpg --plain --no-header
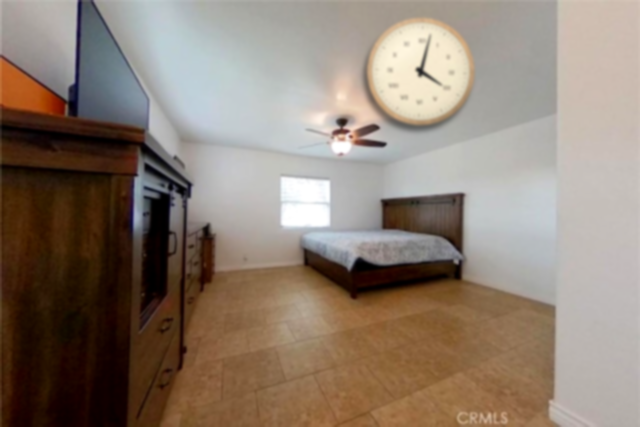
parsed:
4:02
